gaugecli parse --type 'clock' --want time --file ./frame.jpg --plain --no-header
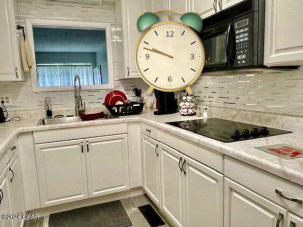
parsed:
9:48
